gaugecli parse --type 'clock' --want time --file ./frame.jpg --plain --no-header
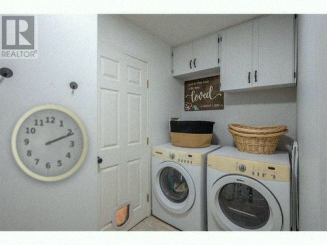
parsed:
2:11
